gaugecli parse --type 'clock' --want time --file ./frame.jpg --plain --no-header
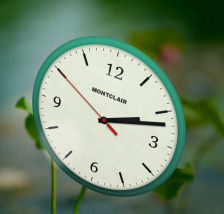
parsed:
2:11:50
